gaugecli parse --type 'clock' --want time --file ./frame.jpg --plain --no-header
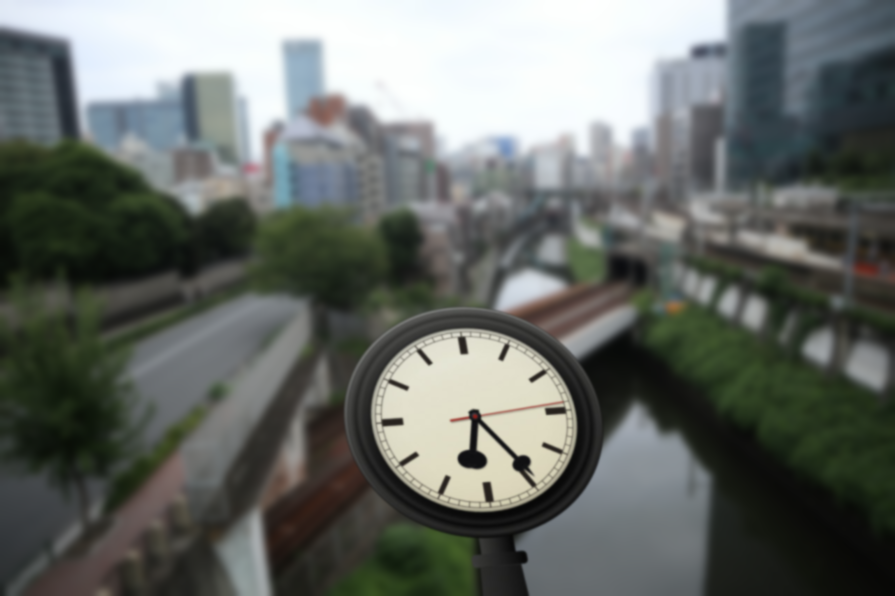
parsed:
6:24:14
